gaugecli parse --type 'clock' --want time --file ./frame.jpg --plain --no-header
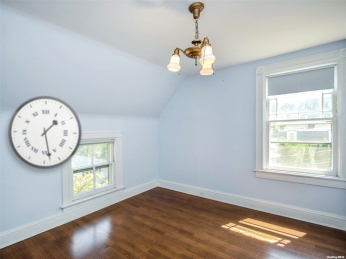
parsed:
1:28
